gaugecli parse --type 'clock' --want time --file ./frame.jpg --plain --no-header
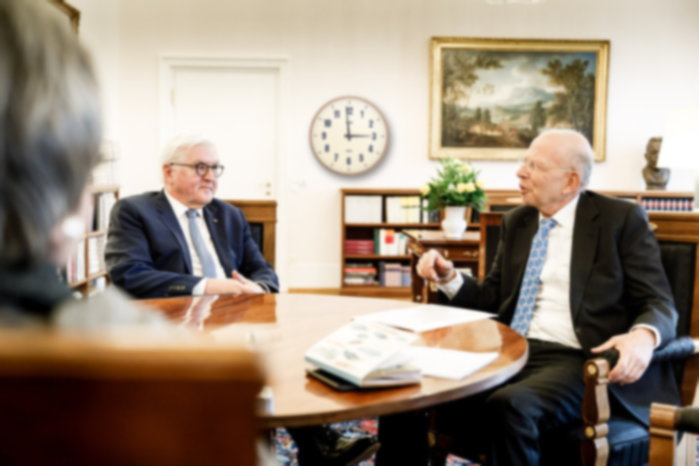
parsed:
2:59
